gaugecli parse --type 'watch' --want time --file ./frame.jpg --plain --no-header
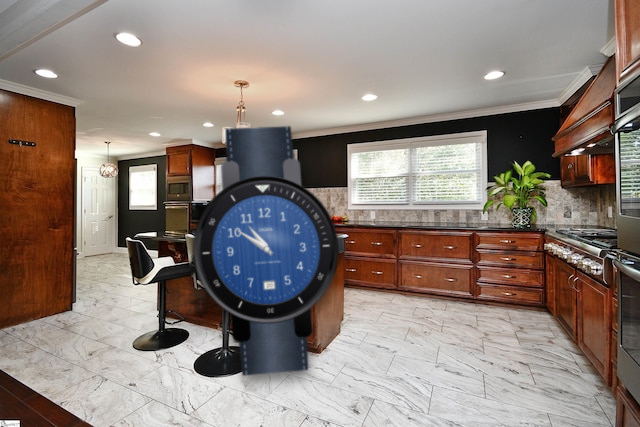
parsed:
10:51
